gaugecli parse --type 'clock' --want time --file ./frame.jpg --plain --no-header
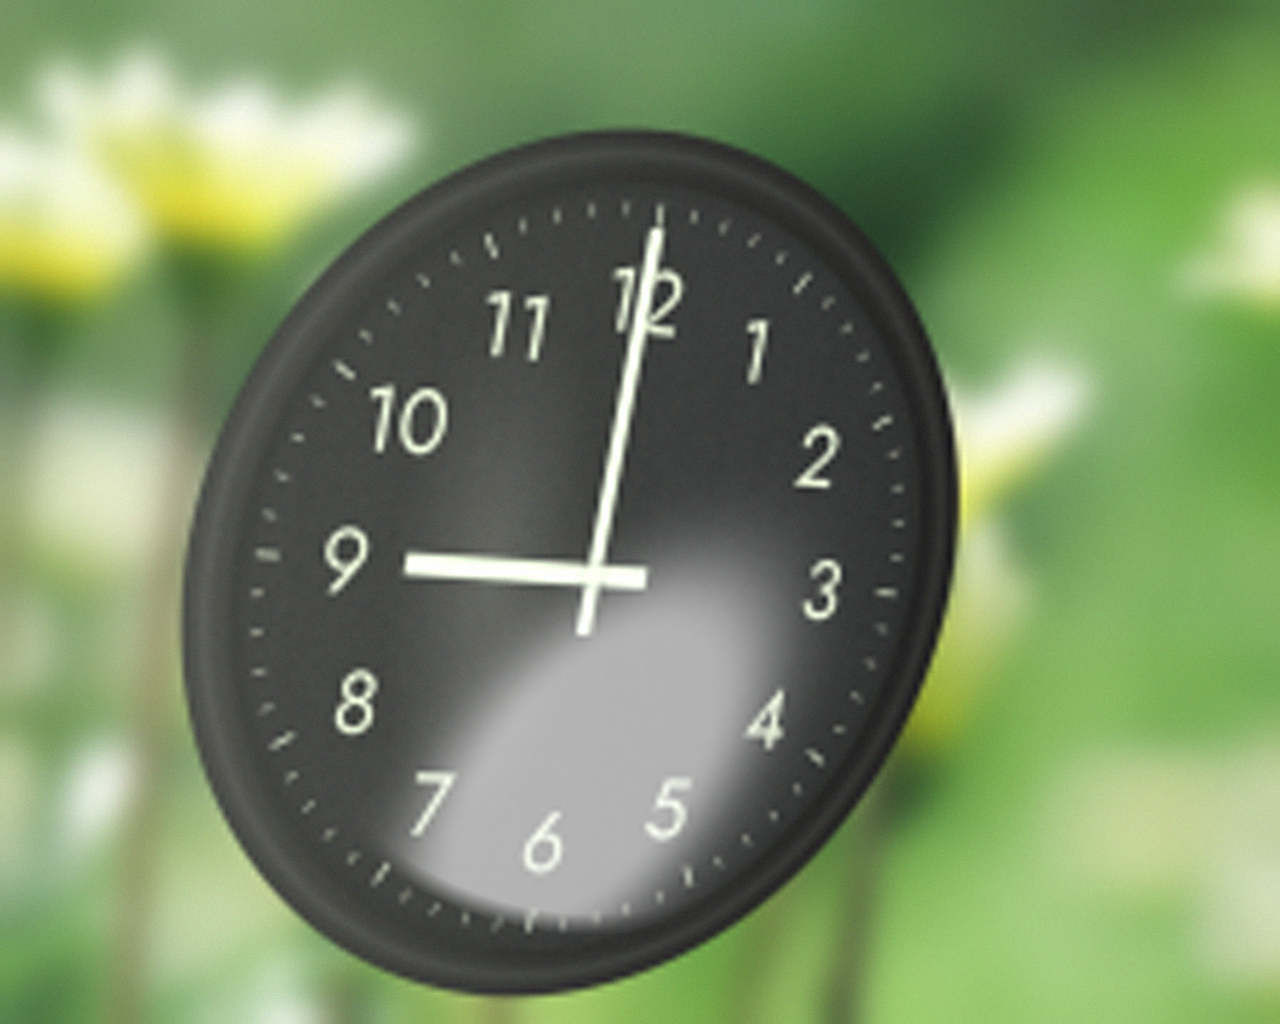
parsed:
9:00
